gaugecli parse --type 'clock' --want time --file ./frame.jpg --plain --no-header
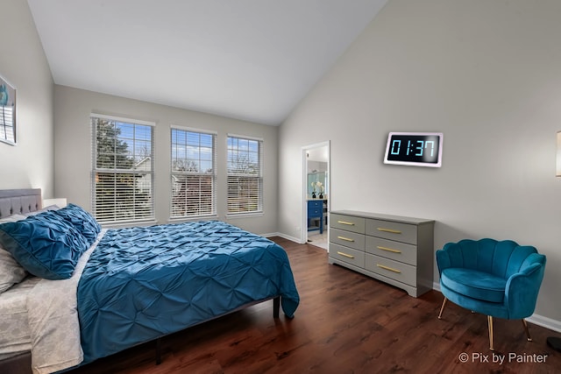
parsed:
1:37
